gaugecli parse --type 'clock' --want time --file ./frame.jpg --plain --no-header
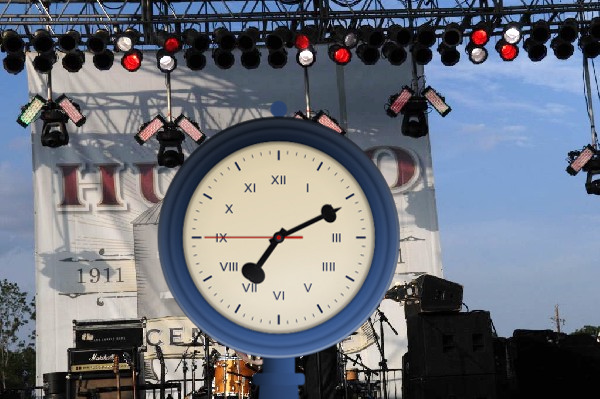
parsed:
7:10:45
